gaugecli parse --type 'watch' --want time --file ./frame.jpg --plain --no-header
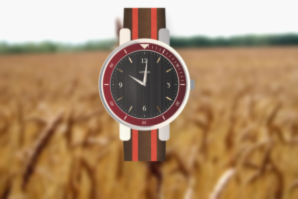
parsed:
10:01
